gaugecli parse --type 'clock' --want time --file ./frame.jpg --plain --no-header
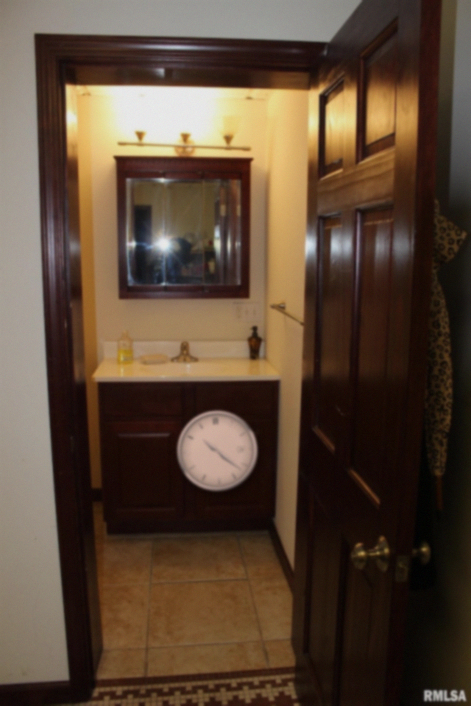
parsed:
10:22
